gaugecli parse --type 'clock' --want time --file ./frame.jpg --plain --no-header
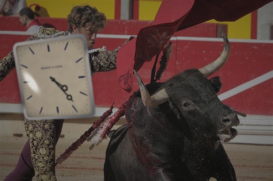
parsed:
4:24
